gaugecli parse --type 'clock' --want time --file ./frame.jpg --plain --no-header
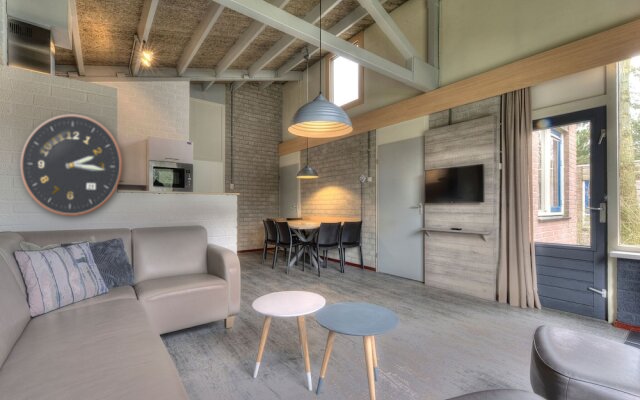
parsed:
2:16
